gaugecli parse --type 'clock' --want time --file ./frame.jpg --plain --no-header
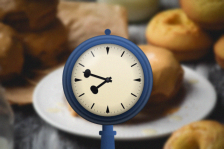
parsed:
7:48
